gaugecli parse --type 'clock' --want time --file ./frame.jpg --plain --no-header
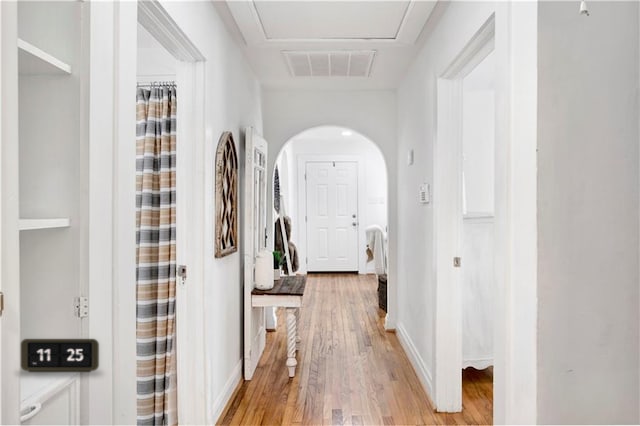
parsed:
11:25
